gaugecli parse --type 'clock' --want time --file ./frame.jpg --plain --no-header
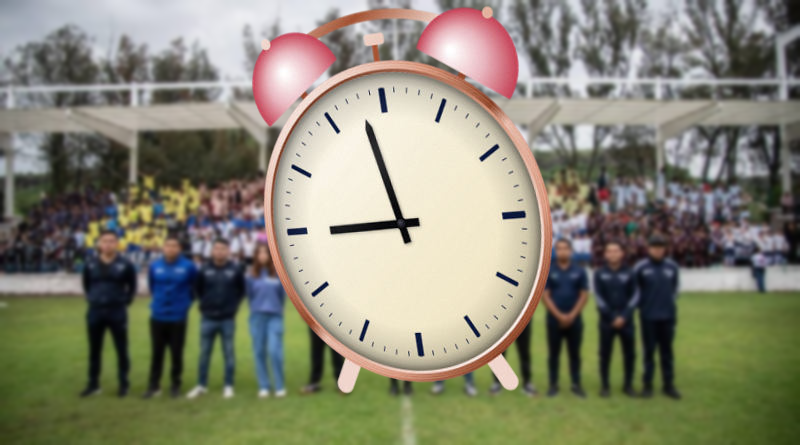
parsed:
8:58
